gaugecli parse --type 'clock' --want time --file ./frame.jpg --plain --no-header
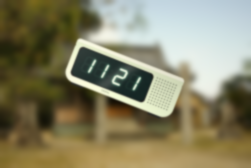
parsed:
11:21
